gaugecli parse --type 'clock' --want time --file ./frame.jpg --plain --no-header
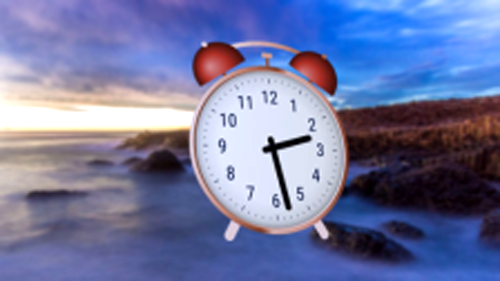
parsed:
2:28
